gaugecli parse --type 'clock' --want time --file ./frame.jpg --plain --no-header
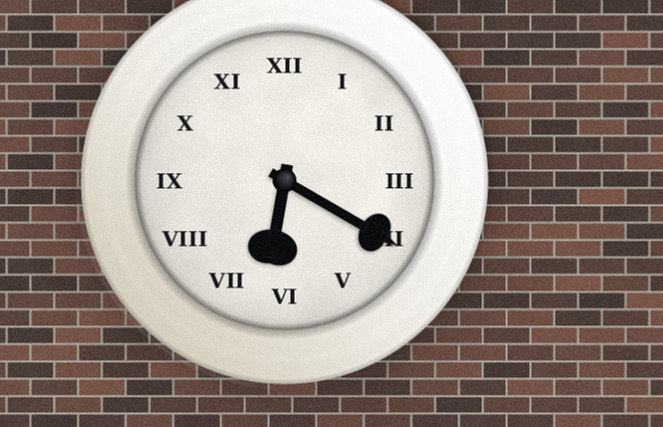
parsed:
6:20
